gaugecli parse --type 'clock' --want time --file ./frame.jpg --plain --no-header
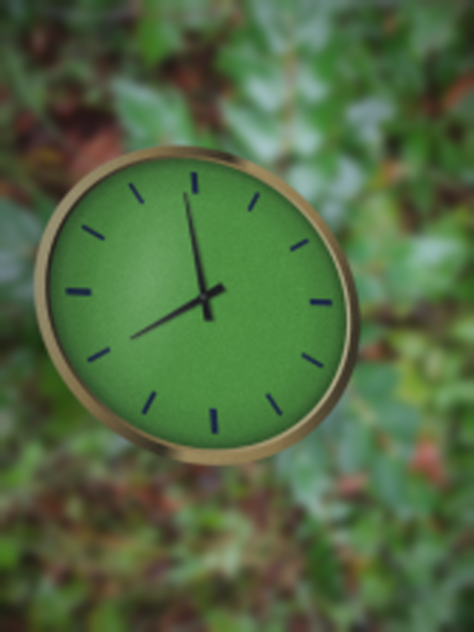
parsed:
7:59
